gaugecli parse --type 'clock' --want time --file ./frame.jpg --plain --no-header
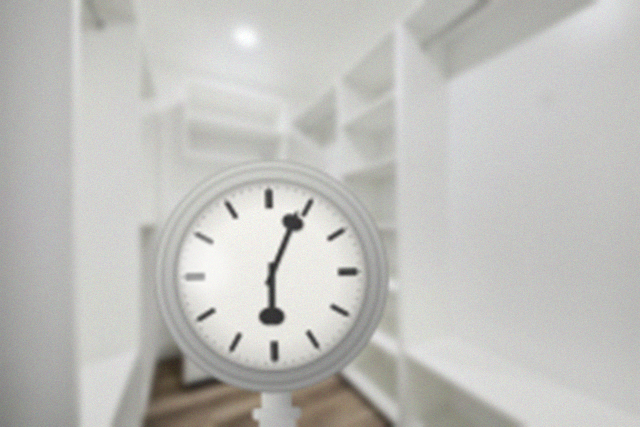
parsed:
6:04
